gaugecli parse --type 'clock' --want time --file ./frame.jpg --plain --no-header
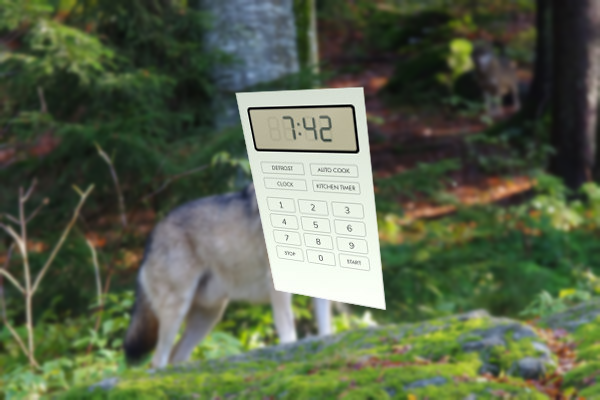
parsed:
7:42
